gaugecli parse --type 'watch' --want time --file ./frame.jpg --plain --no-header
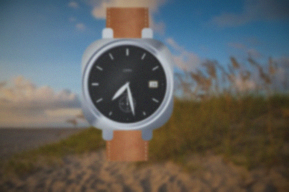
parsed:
7:28
